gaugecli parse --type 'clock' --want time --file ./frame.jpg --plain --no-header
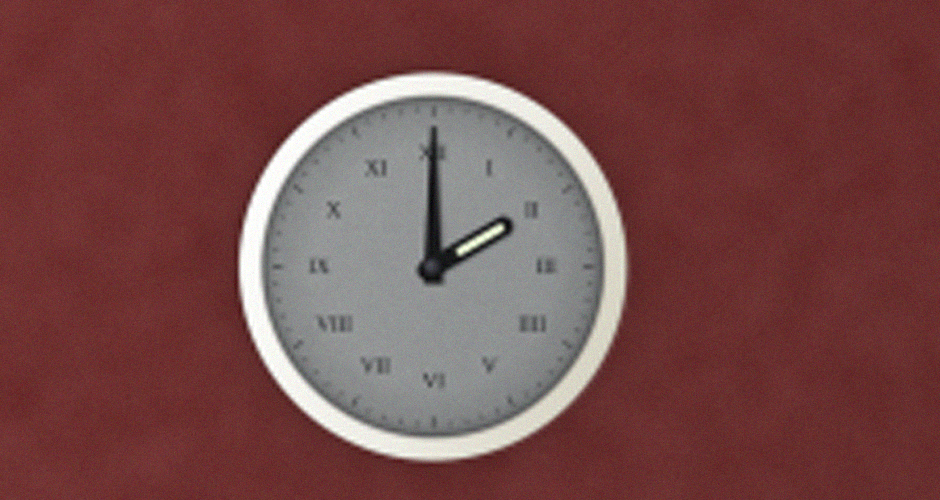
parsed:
2:00
